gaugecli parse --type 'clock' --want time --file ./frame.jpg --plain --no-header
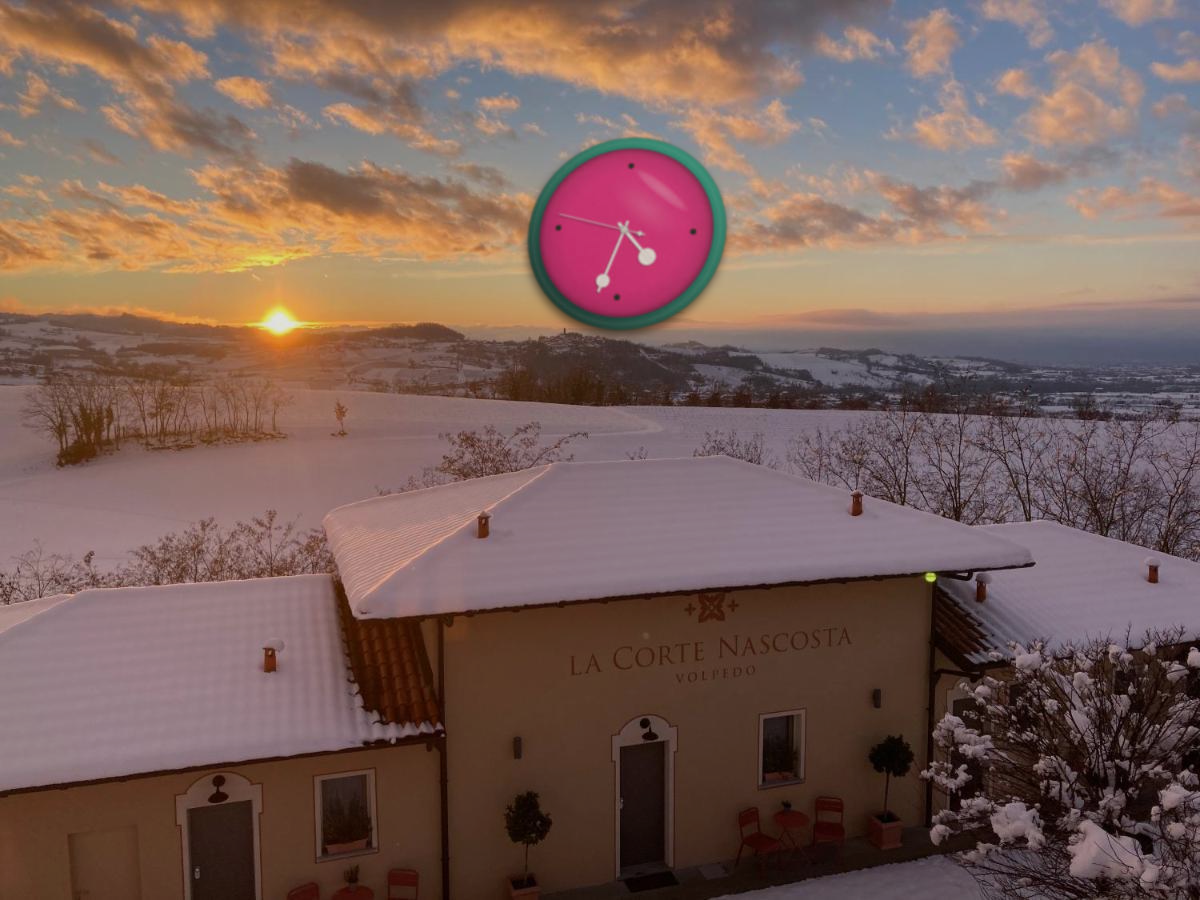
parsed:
4:32:47
